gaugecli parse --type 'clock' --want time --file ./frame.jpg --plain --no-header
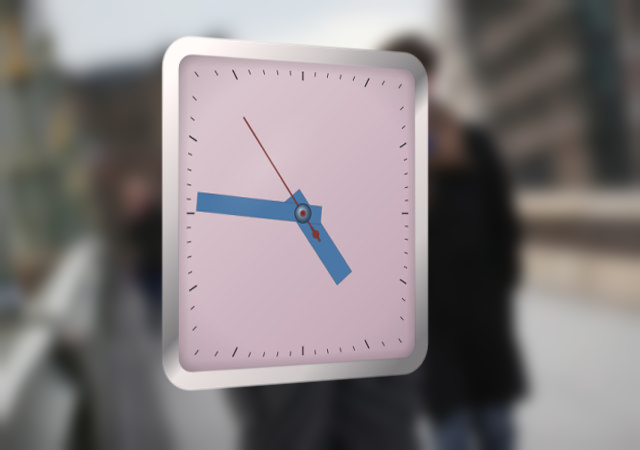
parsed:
4:45:54
